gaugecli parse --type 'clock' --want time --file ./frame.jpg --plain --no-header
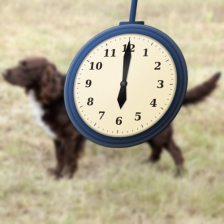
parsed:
6:00
